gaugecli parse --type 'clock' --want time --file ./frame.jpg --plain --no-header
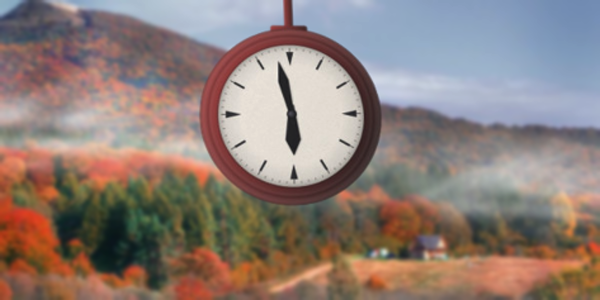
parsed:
5:58
